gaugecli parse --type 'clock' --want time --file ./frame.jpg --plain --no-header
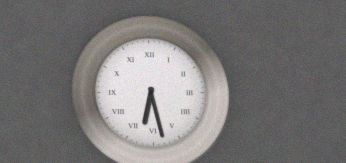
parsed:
6:28
